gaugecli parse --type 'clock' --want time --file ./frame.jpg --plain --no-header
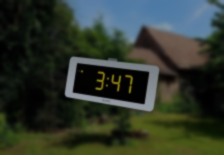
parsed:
3:47
